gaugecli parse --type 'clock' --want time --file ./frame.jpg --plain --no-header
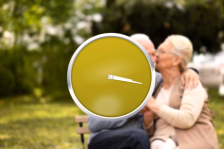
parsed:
3:17
